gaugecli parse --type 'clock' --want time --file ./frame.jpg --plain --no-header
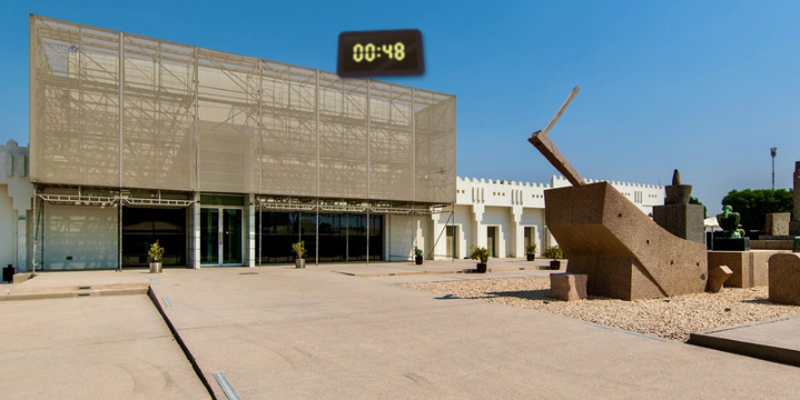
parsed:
0:48
